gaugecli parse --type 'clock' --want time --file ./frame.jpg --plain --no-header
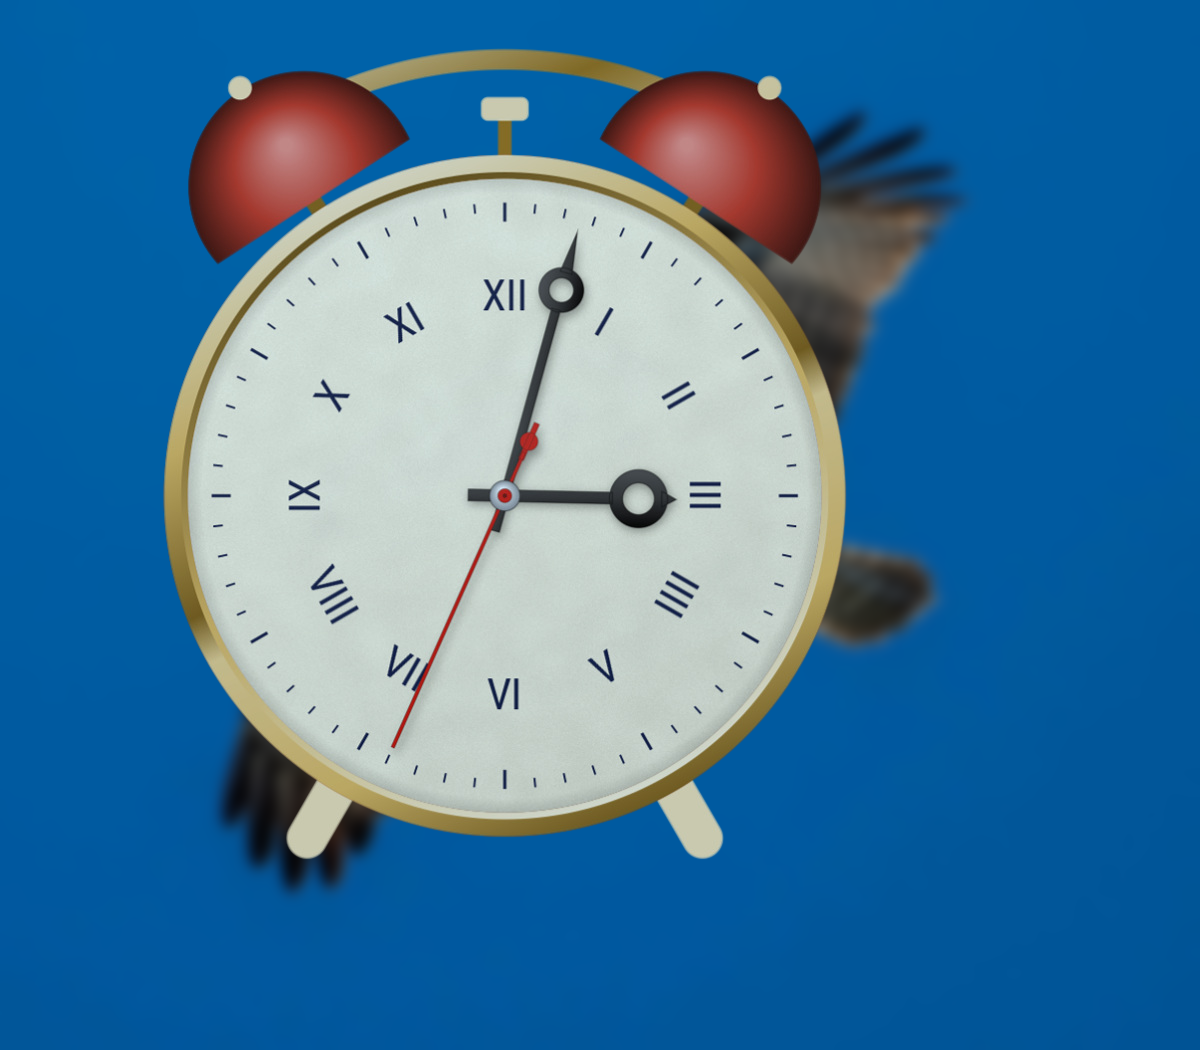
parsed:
3:02:34
